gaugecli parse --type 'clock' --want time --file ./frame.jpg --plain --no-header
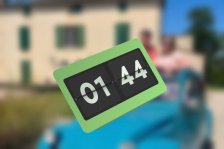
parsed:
1:44
